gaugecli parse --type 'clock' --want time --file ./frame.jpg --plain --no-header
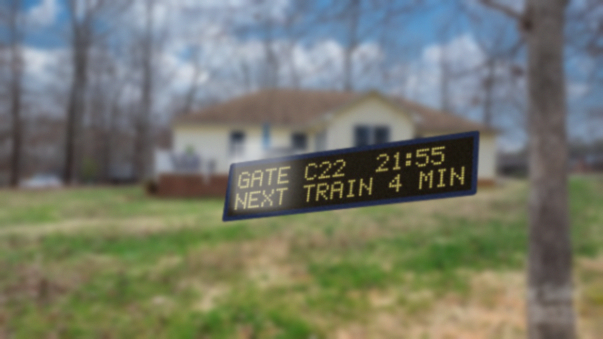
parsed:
21:55
